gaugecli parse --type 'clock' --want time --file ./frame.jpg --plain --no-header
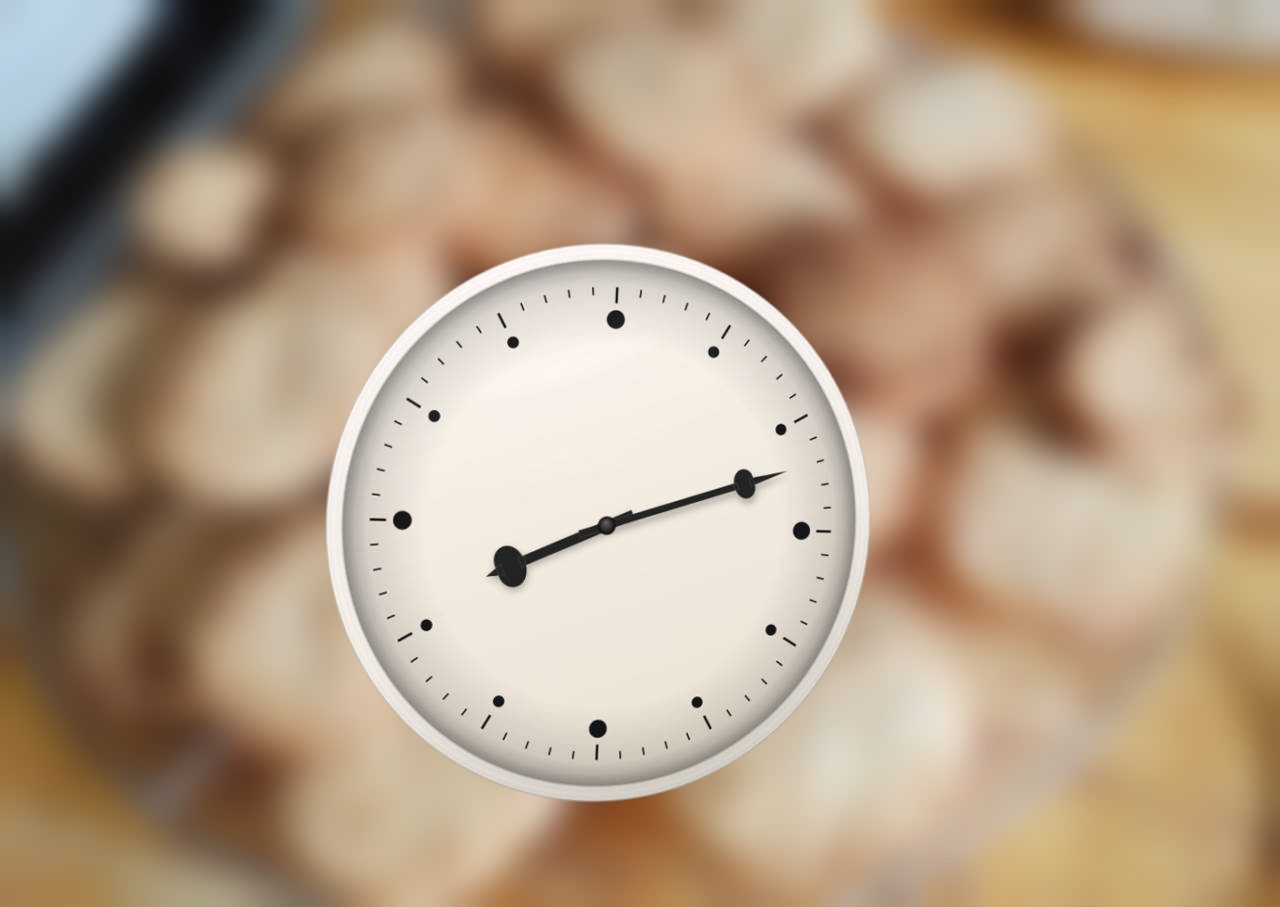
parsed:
8:12
